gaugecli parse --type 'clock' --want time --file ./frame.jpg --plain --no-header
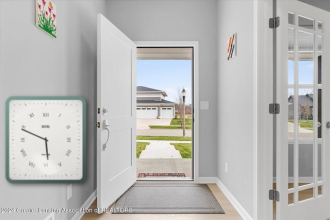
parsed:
5:49
